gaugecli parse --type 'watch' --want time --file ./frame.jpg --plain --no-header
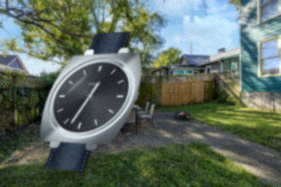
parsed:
12:33
